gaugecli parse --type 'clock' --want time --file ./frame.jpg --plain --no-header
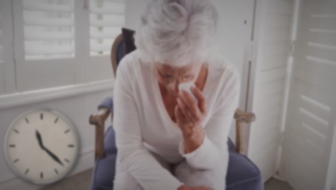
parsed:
11:22
